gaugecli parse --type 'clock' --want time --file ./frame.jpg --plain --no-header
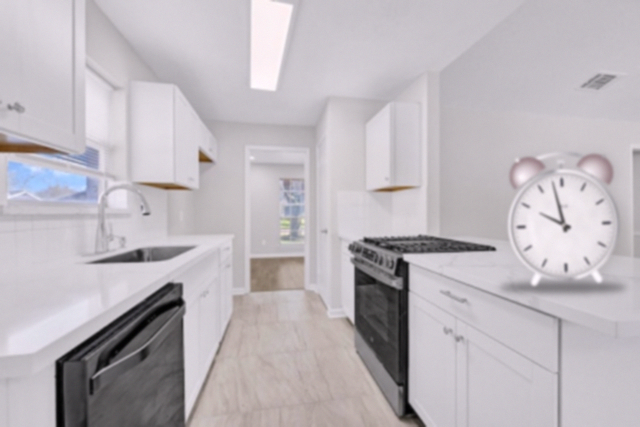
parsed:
9:58
